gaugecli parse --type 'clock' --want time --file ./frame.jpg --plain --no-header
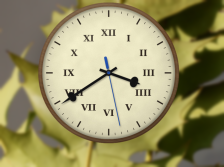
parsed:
3:39:28
